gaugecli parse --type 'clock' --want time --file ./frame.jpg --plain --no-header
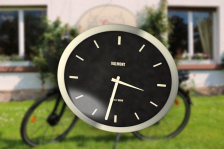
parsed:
3:32
